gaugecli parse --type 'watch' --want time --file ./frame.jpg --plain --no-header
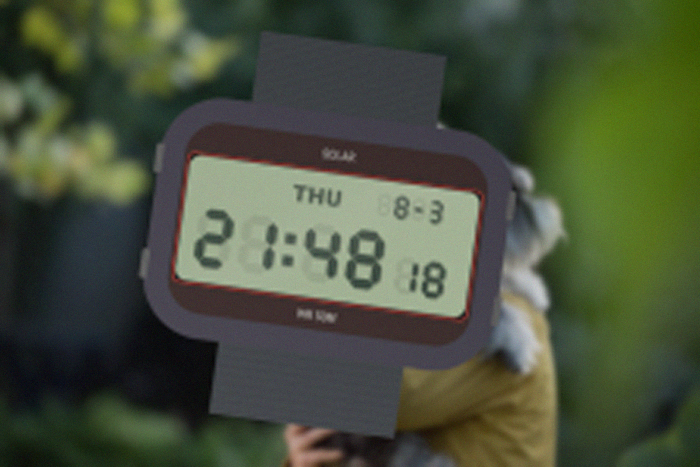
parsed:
21:48:18
